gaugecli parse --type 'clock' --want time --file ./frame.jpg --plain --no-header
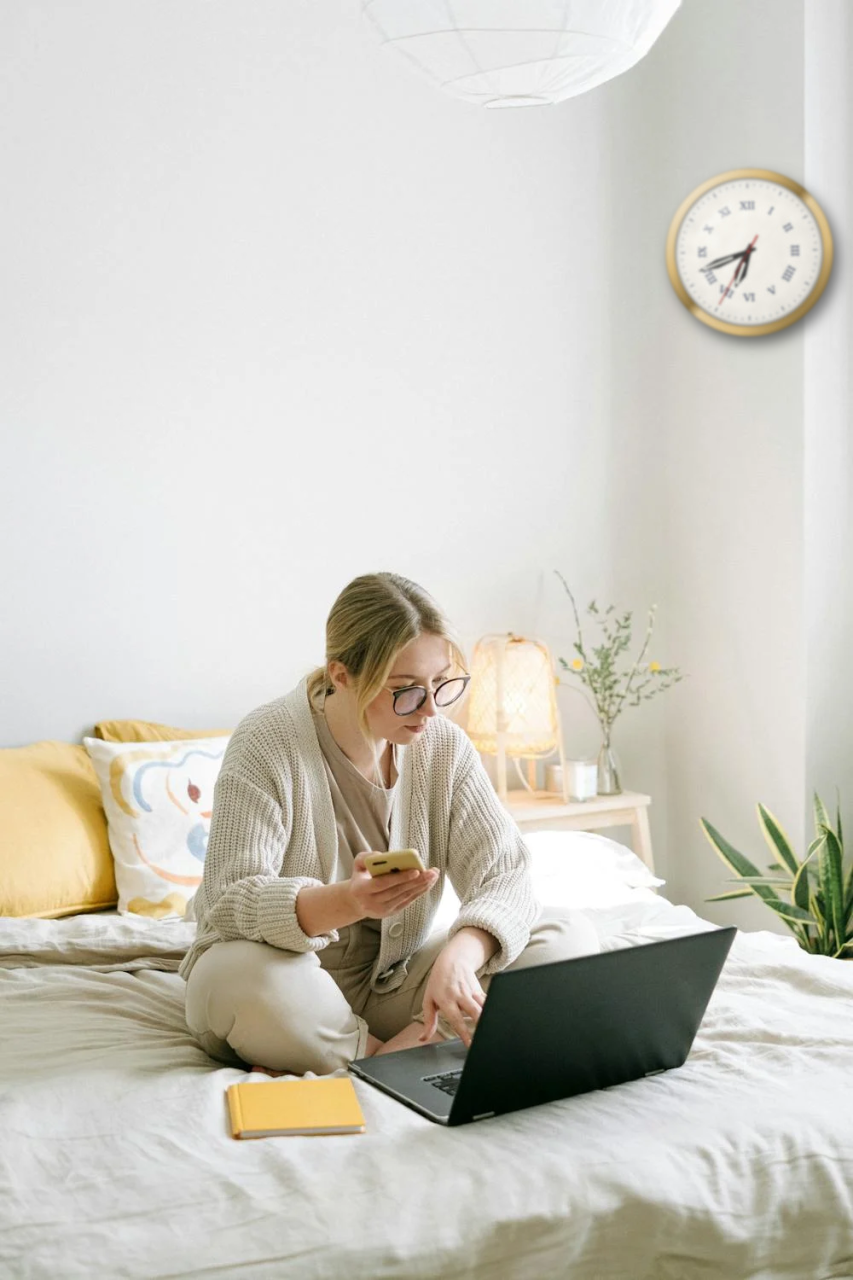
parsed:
6:41:35
